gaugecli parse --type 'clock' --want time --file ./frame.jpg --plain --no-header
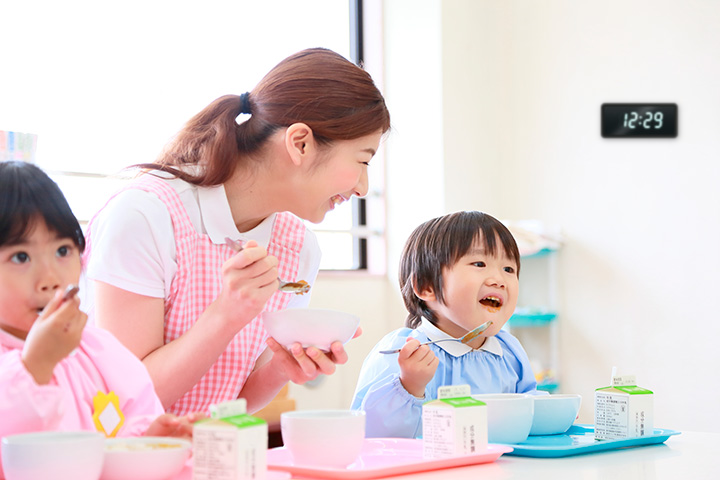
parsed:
12:29
